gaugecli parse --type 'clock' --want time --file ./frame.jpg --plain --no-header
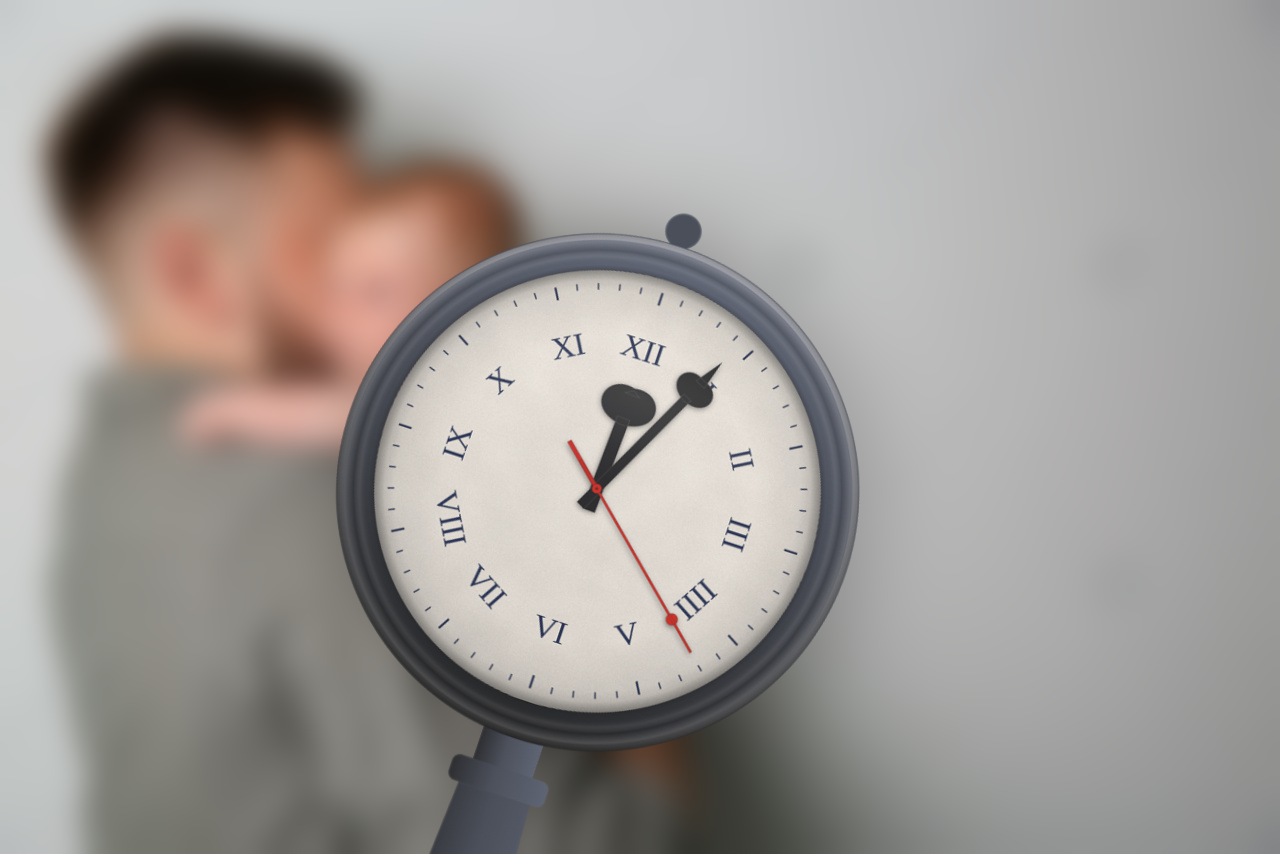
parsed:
12:04:22
